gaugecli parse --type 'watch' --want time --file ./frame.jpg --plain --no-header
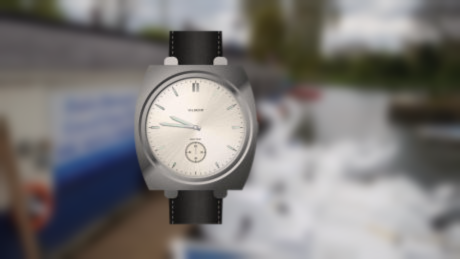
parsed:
9:46
